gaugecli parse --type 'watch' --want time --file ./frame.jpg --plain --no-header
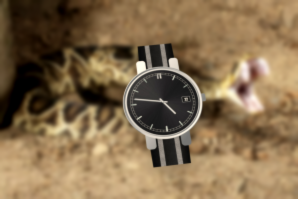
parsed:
4:47
